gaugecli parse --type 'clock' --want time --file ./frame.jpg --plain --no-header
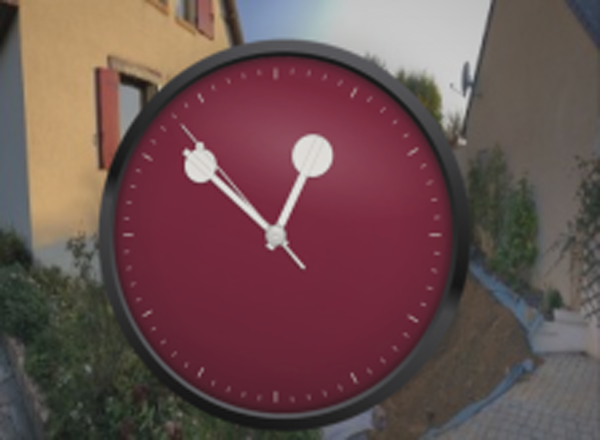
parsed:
12:51:53
